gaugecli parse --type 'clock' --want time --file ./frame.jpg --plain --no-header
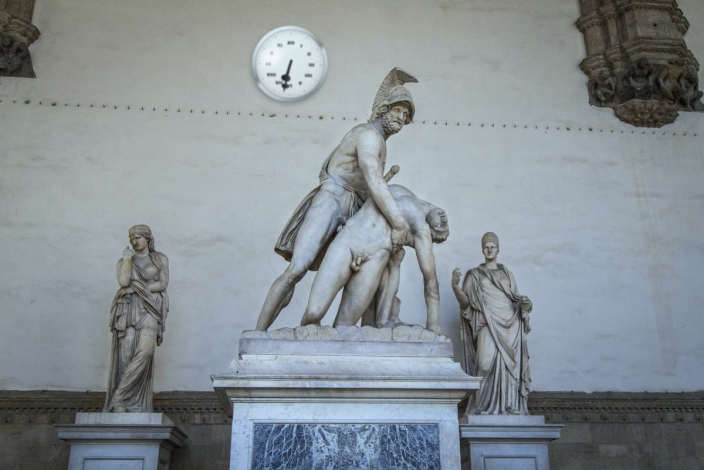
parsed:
6:32
